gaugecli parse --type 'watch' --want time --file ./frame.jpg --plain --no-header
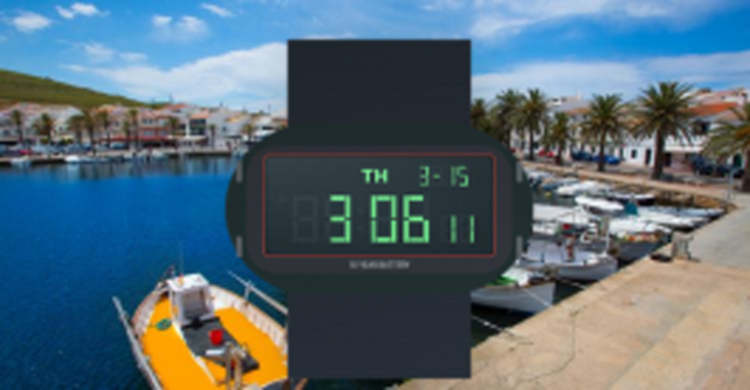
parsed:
3:06:11
